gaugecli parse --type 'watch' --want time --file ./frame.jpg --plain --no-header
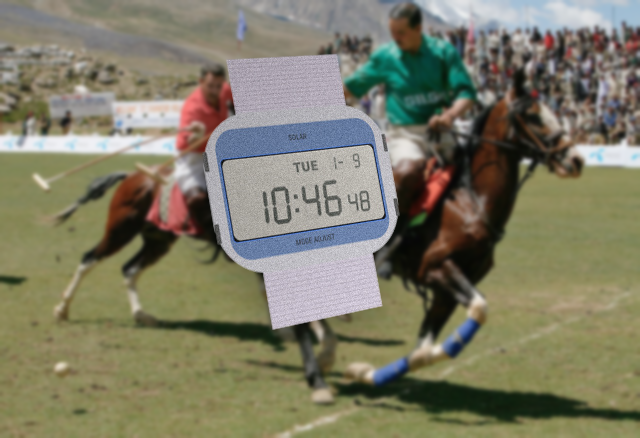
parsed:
10:46:48
